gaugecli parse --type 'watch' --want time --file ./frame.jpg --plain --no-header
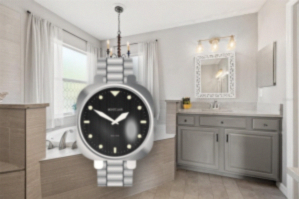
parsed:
1:50
